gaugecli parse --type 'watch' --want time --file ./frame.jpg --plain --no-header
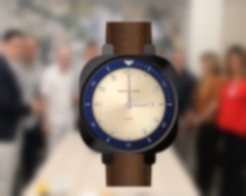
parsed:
3:00
